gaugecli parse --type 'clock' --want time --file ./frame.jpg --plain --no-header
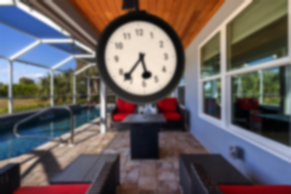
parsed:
5:37
